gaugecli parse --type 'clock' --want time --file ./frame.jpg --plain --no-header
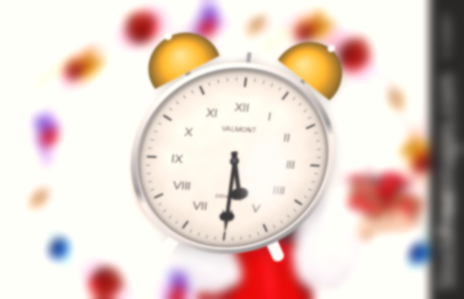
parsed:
5:30
